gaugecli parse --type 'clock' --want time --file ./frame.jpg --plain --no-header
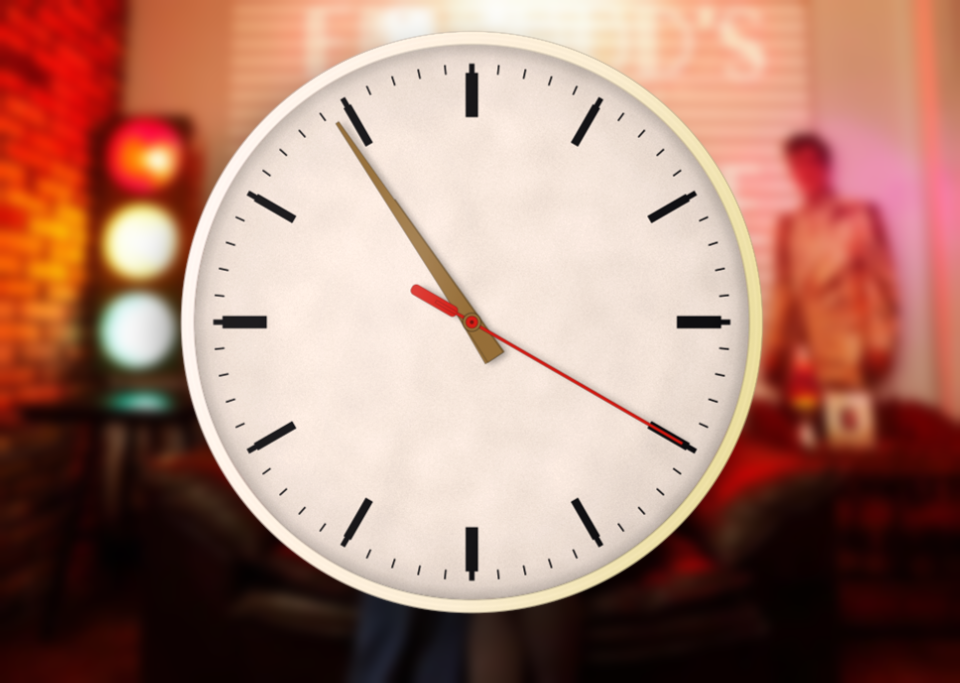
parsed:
10:54:20
